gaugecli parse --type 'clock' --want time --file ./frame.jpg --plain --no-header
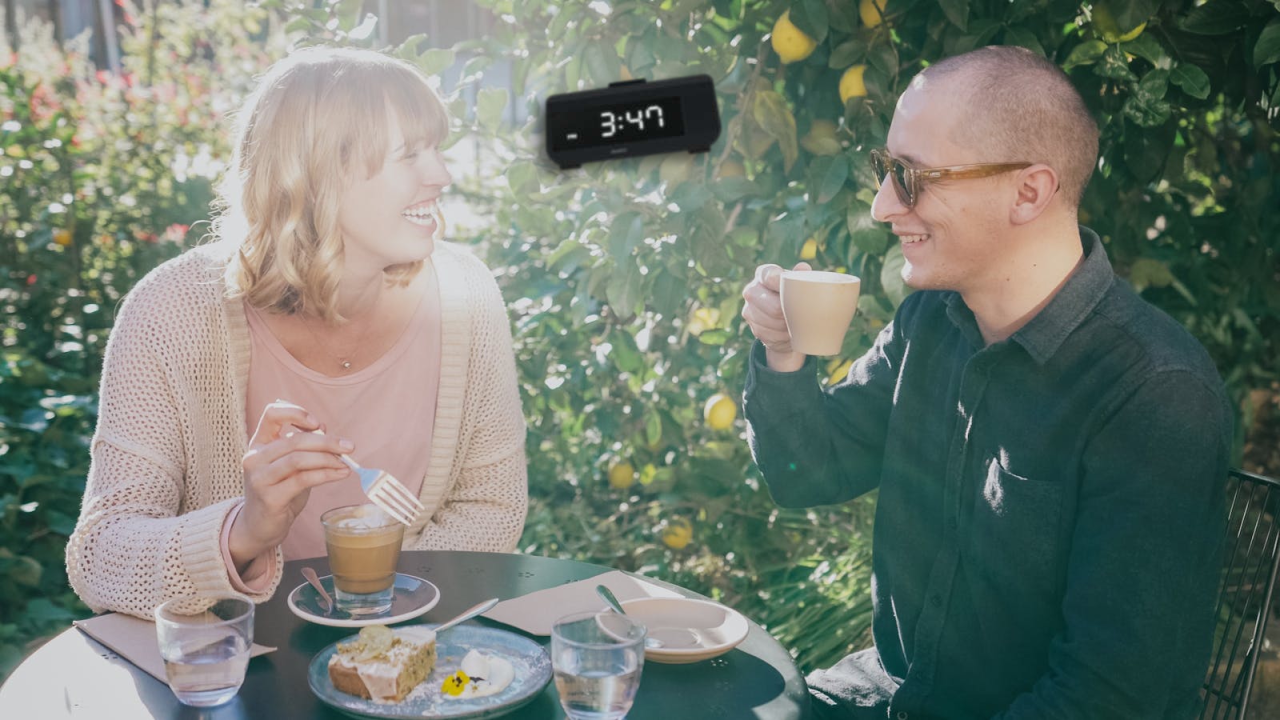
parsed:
3:47
